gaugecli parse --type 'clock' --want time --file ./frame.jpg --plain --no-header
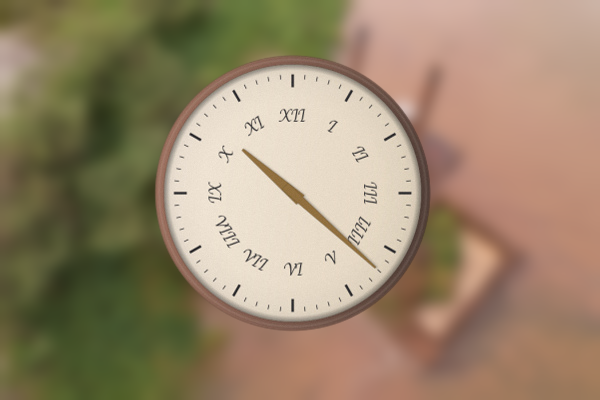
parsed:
10:22
